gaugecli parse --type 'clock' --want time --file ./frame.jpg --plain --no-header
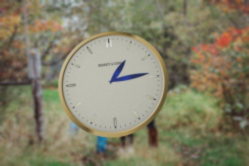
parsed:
1:14
